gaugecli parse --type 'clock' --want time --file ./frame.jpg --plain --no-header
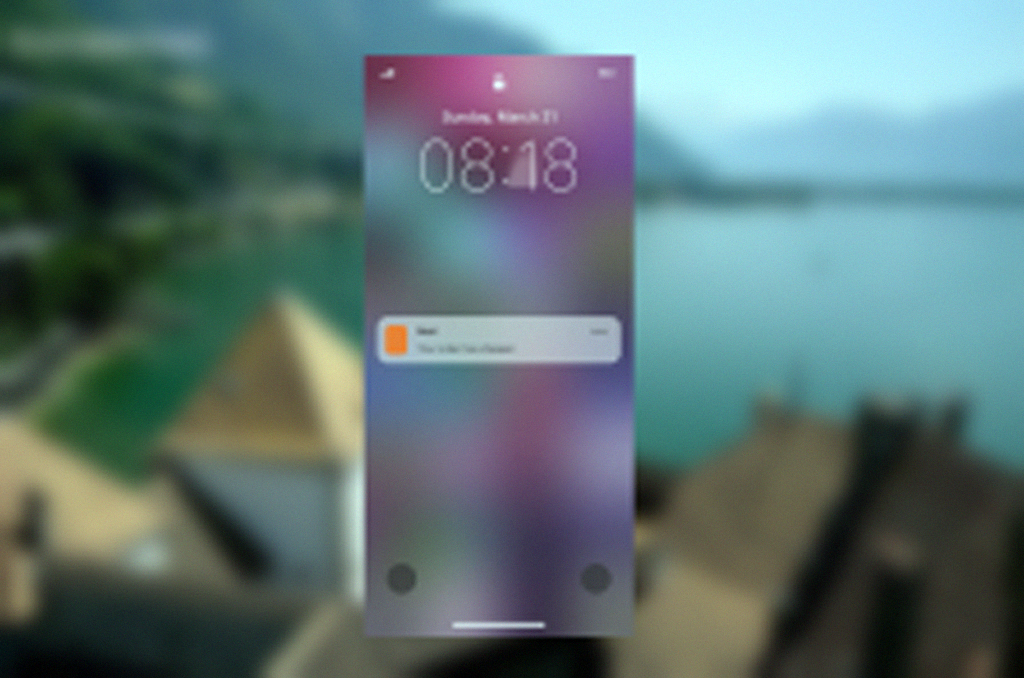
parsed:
8:18
